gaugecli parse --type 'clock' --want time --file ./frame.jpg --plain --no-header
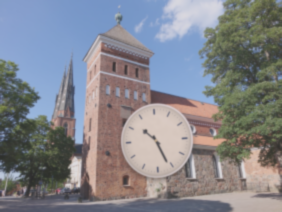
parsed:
10:26
